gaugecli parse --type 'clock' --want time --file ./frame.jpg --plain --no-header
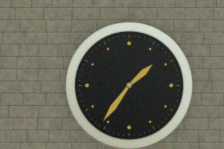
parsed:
1:36
